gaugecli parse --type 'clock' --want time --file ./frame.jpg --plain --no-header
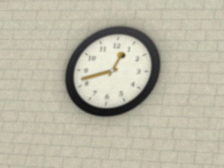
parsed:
12:42
